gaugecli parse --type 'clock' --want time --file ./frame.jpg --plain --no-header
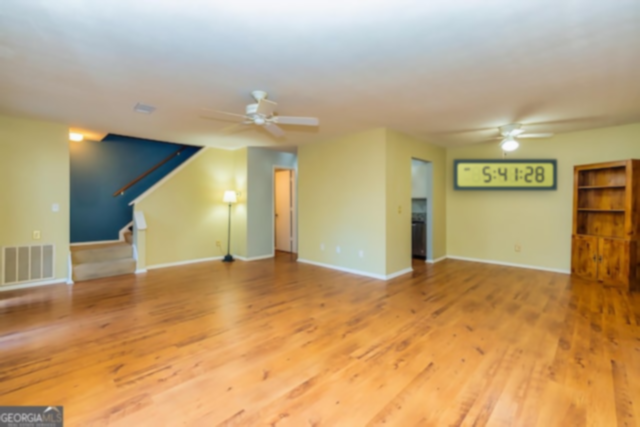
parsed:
5:41:28
